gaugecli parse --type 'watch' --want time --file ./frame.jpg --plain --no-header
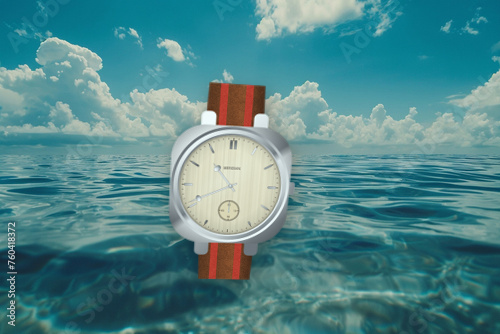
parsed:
10:41
